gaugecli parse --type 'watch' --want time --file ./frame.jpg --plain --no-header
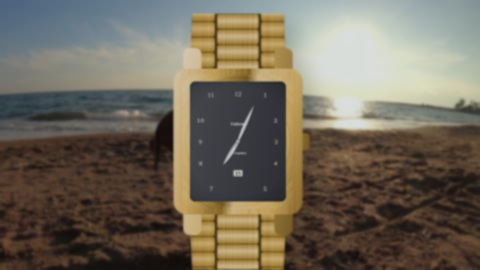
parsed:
7:04
